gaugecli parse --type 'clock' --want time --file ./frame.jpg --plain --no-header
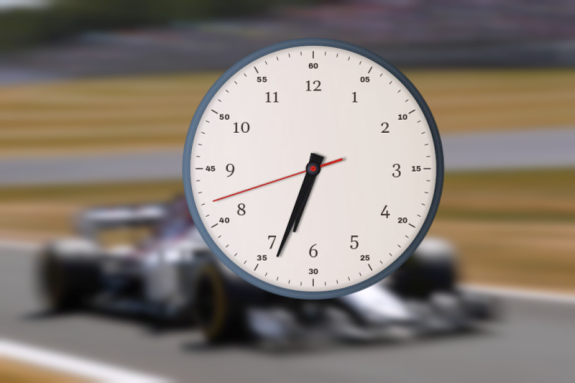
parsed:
6:33:42
